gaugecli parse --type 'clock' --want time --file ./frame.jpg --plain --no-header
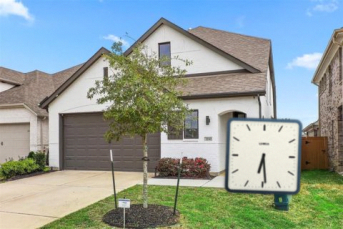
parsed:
6:29
